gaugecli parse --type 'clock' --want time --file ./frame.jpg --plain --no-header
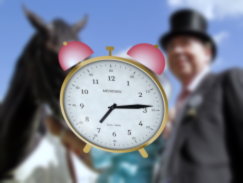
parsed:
7:14
